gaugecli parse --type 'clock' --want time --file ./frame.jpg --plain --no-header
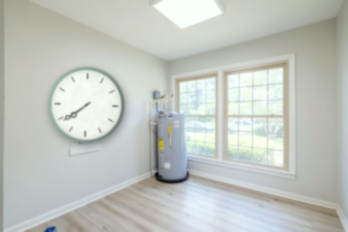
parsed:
7:39
